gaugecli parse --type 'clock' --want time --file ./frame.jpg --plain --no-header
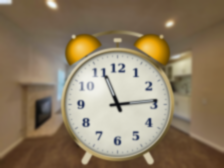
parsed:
11:14
